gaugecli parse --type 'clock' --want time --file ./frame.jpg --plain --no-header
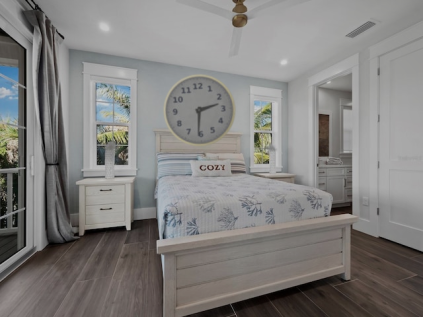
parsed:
2:31
